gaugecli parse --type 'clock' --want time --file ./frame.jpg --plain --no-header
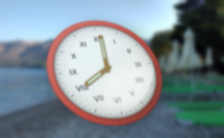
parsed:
8:01
